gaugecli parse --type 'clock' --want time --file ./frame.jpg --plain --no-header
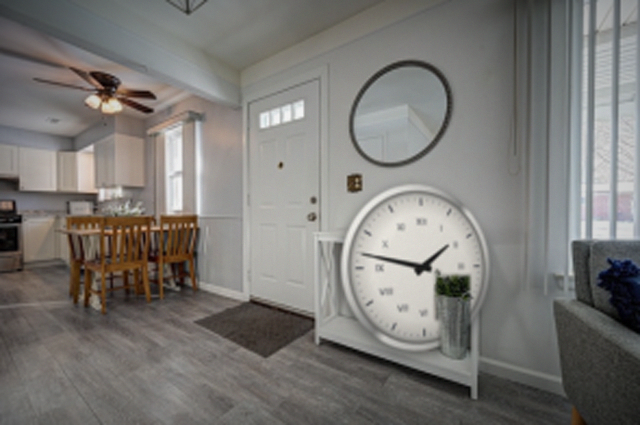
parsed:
1:47
